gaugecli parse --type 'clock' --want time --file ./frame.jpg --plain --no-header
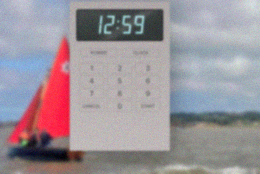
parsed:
12:59
